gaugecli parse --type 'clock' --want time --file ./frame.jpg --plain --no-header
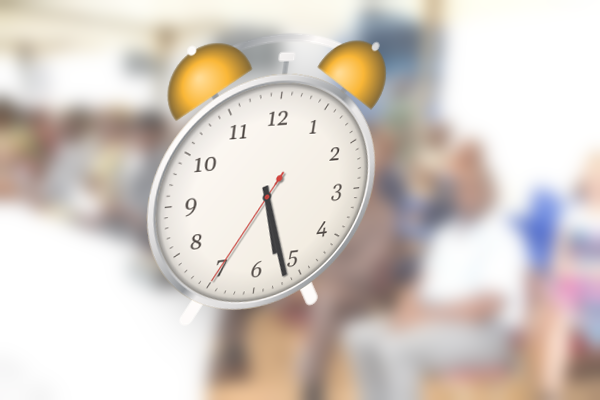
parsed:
5:26:35
